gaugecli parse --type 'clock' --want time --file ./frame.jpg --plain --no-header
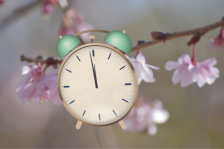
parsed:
11:59
